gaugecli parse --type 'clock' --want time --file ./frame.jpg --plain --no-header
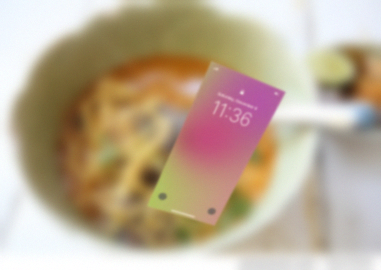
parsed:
11:36
